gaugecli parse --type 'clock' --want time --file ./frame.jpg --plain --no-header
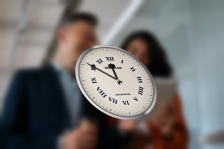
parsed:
11:51
